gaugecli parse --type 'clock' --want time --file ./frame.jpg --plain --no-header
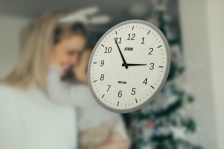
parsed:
2:54
